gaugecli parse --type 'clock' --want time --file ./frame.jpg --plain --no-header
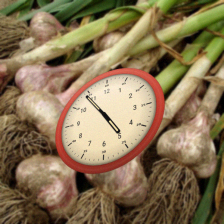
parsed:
4:54
